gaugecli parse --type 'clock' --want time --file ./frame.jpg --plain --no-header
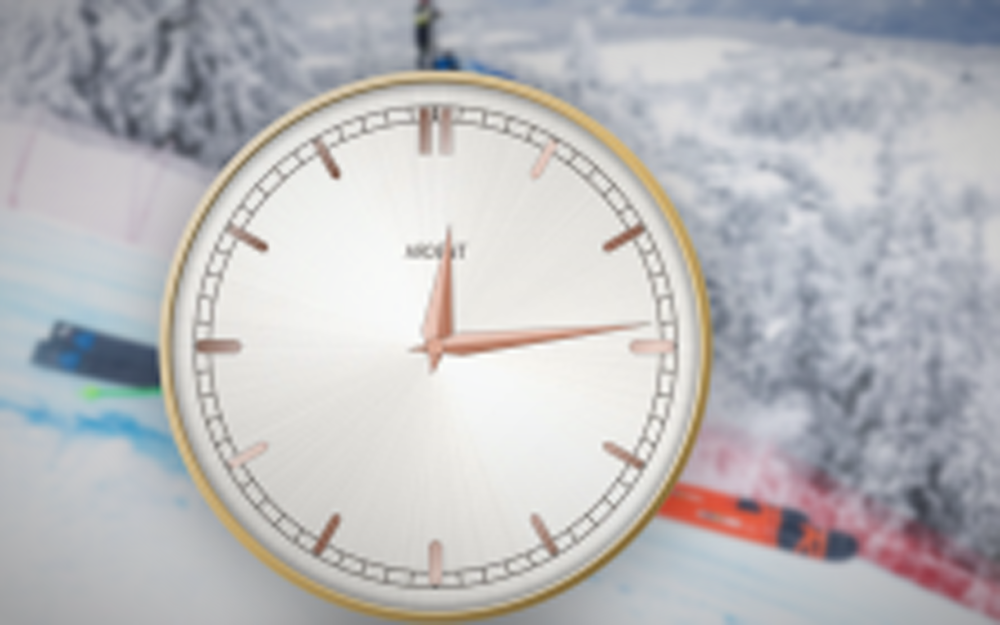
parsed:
12:14
